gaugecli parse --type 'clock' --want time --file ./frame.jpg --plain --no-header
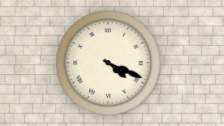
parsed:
4:19
